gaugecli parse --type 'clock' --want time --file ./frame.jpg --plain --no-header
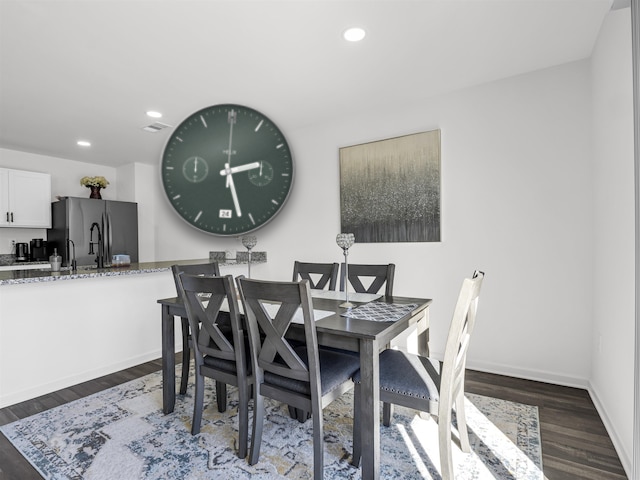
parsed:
2:27
